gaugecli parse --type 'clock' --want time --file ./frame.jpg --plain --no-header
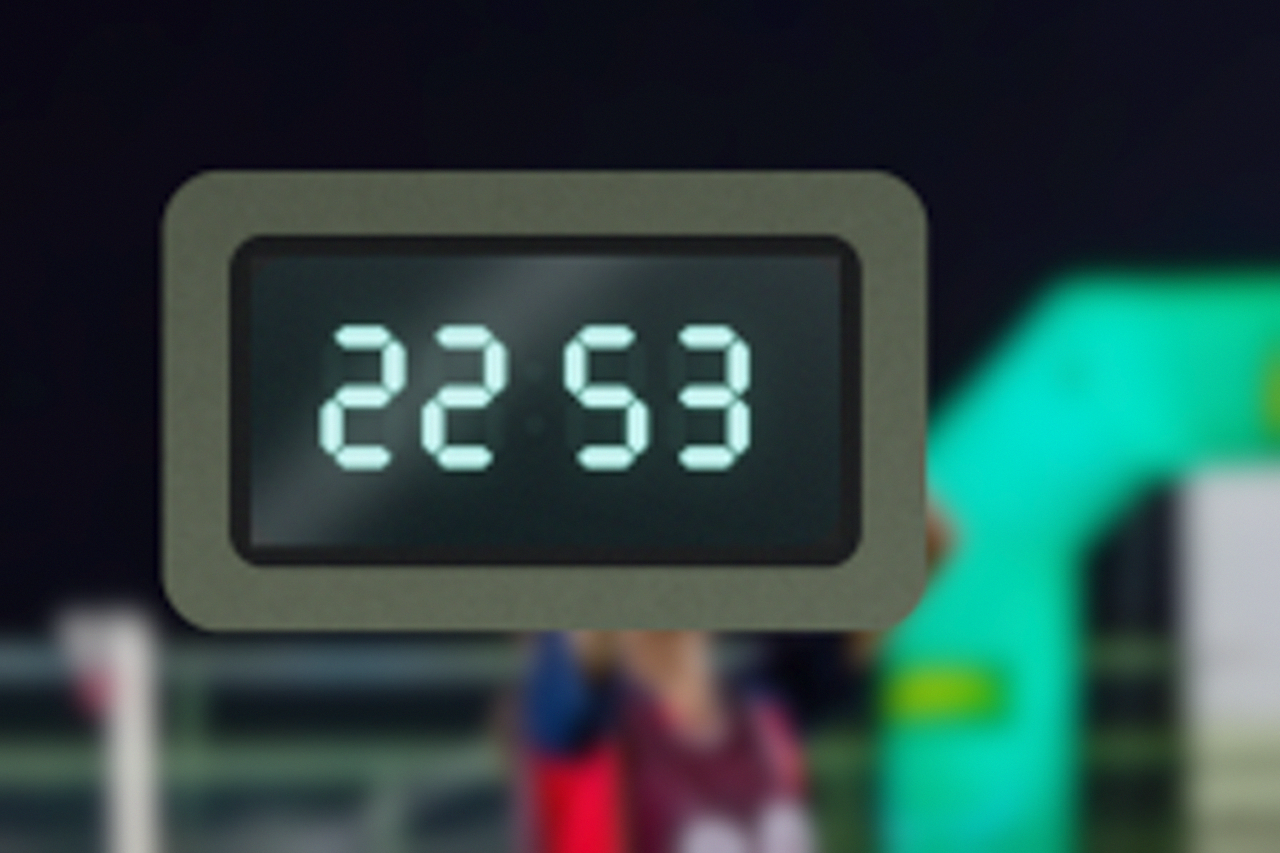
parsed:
22:53
